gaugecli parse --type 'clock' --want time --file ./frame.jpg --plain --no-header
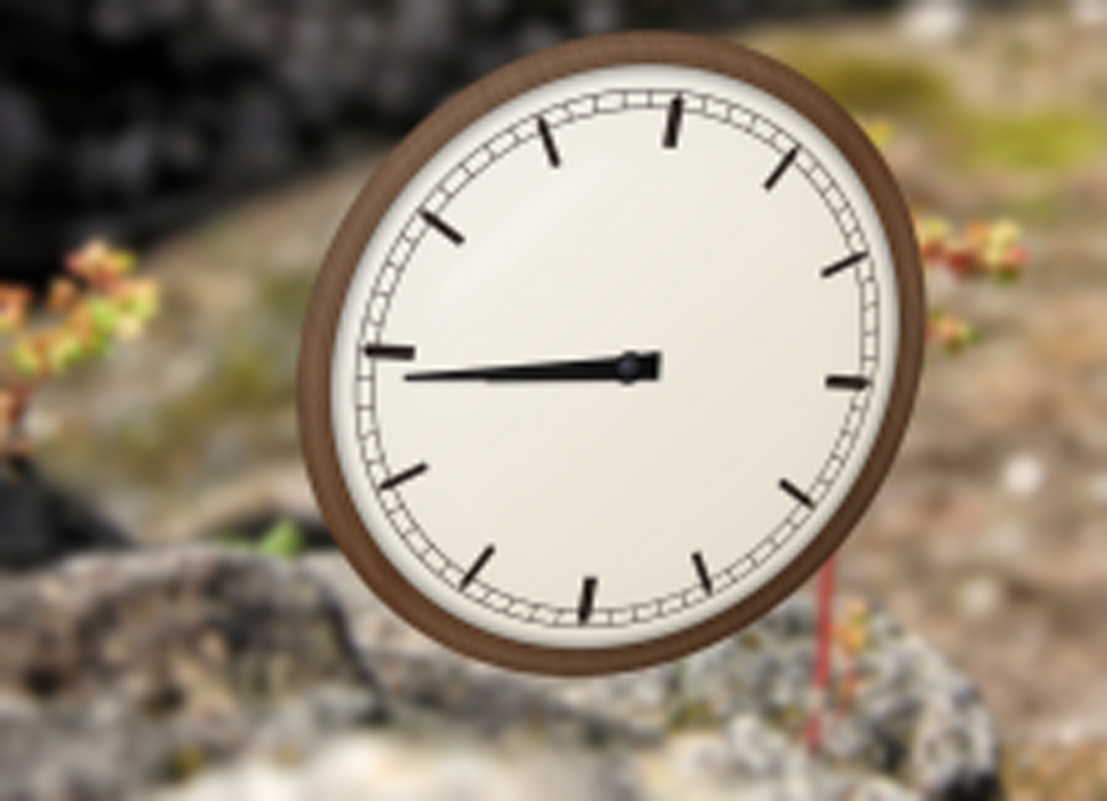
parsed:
8:44
